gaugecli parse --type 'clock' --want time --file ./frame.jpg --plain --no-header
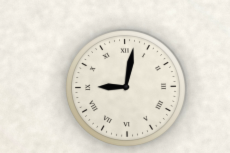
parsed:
9:02
